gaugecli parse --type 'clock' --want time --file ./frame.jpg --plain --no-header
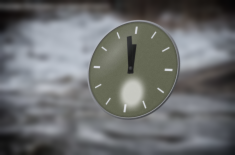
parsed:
11:58
